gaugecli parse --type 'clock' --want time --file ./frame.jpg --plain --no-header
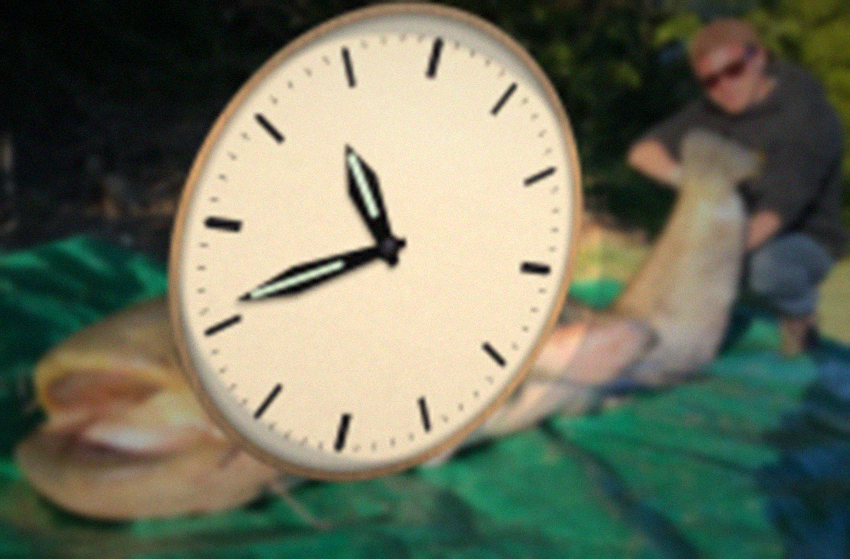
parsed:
10:41
